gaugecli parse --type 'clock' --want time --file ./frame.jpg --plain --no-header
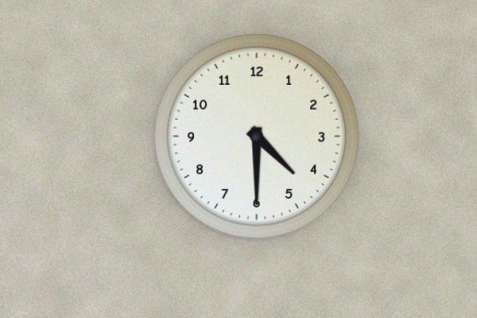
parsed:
4:30
